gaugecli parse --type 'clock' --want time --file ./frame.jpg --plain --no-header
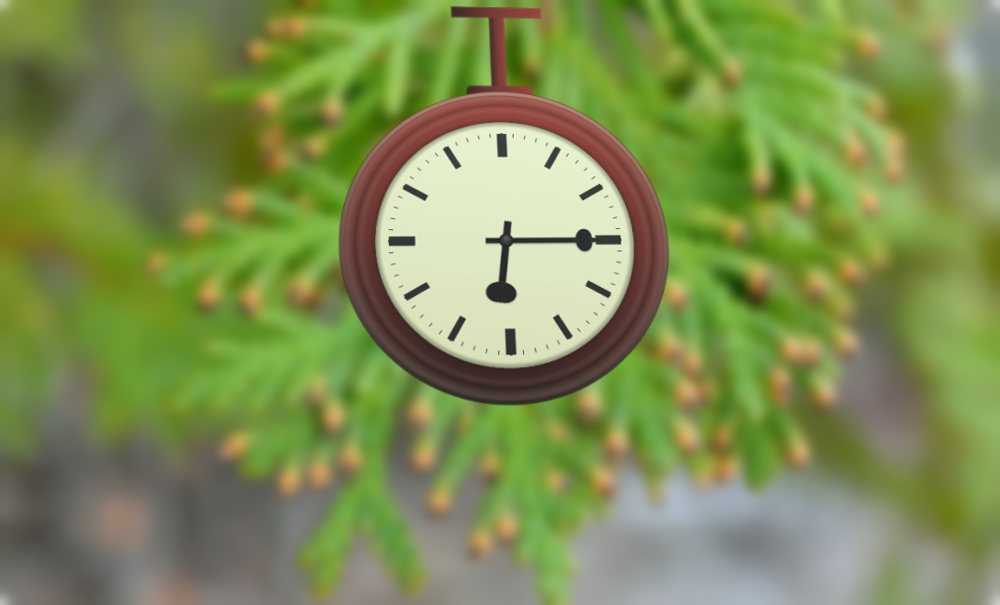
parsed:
6:15
